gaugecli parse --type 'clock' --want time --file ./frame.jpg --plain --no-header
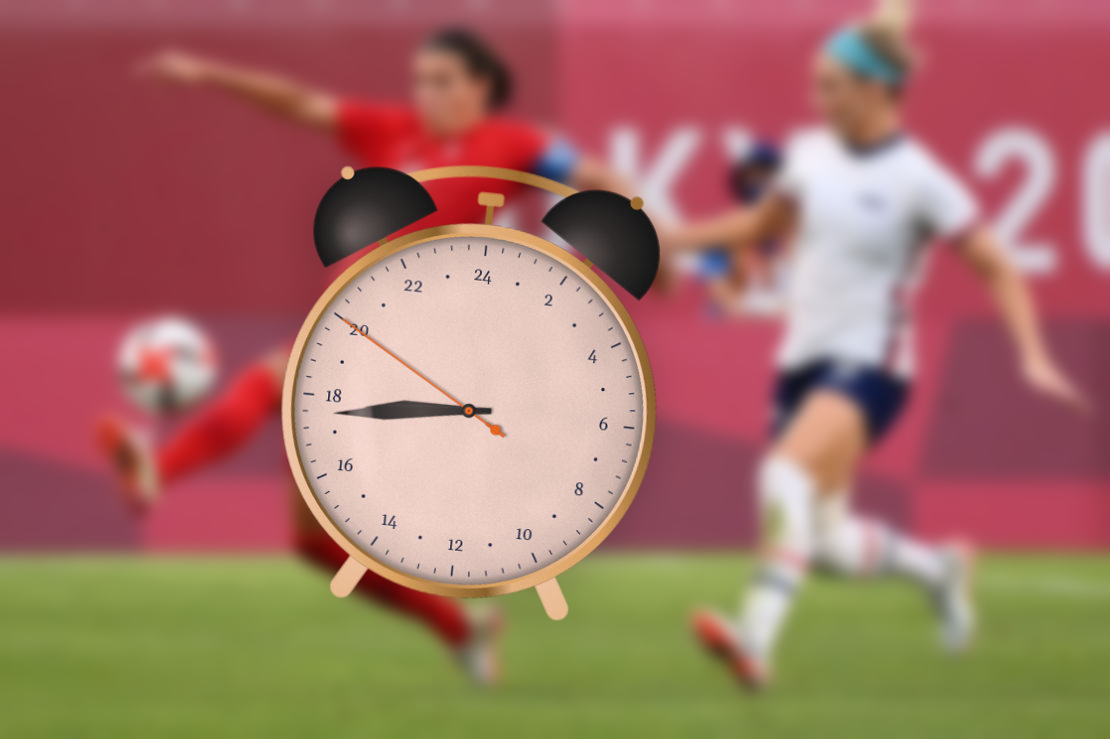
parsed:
17:43:50
